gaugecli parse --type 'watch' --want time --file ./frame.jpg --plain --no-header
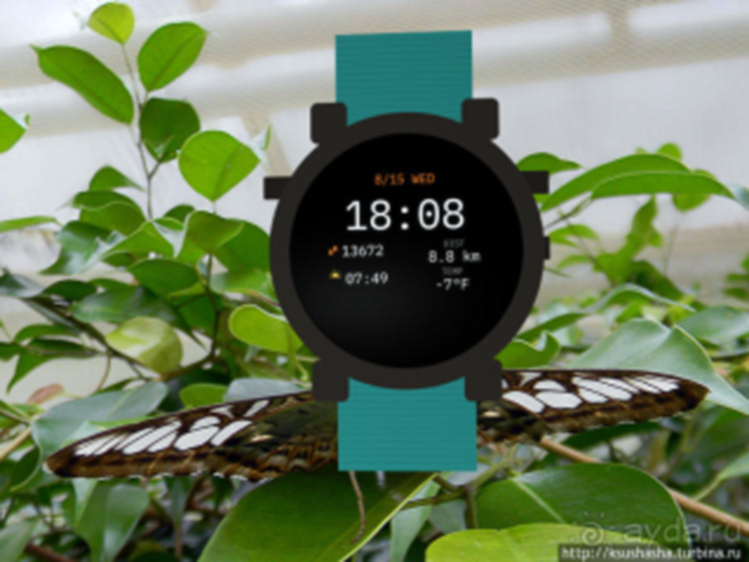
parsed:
18:08
